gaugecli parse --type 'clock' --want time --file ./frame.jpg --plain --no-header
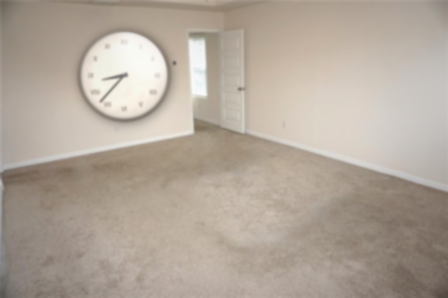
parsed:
8:37
